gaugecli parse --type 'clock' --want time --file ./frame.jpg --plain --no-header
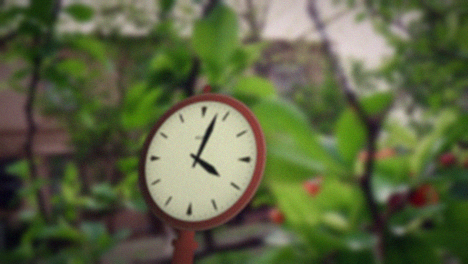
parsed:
4:03
